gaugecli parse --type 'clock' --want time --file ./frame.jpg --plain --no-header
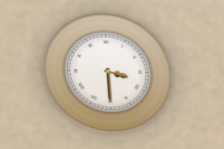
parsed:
3:30
